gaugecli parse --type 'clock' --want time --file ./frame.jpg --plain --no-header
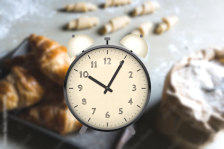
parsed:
10:05
